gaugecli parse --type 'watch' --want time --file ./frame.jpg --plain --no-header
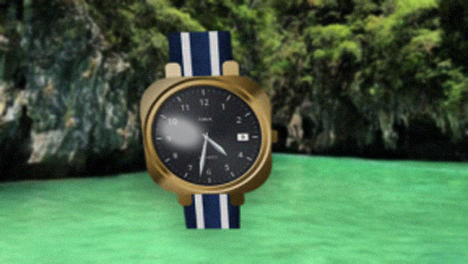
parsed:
4:32
